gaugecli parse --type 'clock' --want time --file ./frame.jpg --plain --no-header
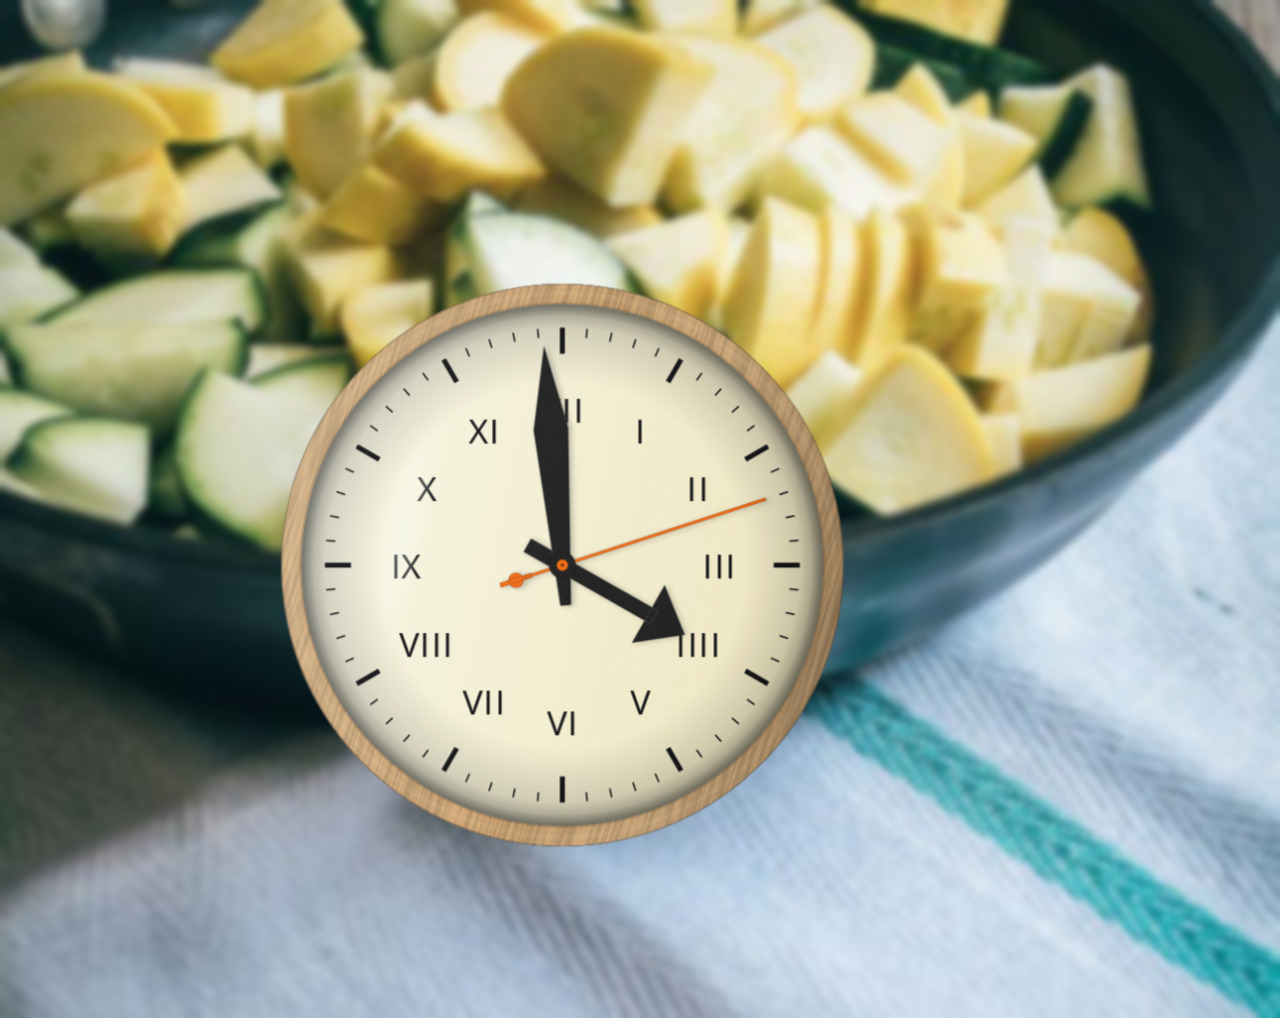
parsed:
3:59:12
